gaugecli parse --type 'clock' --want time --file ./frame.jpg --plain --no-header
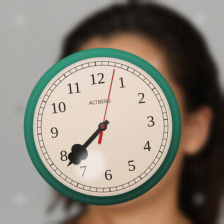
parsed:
7:38:03
